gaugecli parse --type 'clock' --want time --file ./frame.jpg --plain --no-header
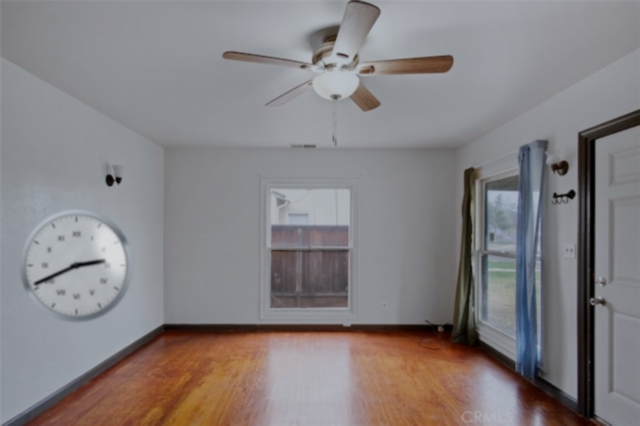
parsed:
2:41
